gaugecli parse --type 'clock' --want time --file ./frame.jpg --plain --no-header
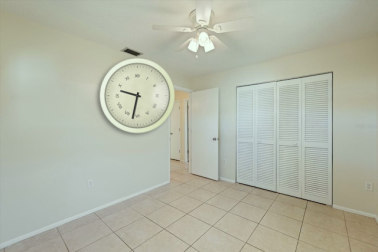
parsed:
9:32
